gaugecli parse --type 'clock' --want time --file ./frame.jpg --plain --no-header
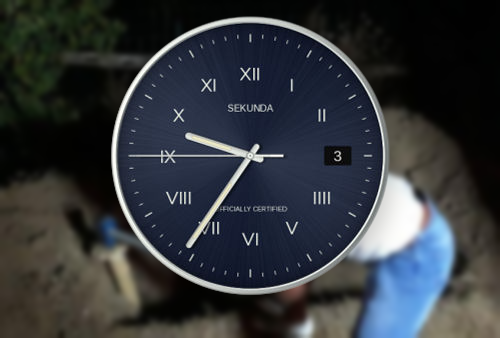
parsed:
9:35:45
